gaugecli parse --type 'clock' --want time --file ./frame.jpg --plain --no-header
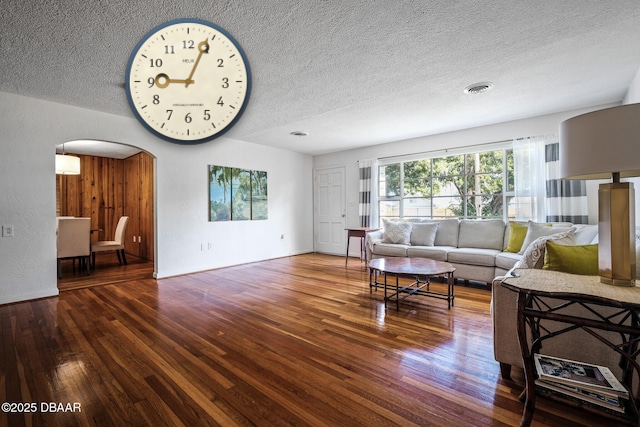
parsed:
9:04
